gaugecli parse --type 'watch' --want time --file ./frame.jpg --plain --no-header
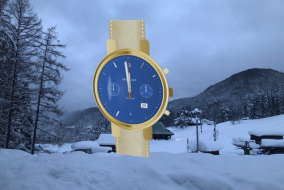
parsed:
11:59
